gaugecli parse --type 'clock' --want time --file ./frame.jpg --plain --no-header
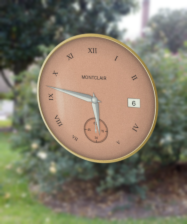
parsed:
5:47
